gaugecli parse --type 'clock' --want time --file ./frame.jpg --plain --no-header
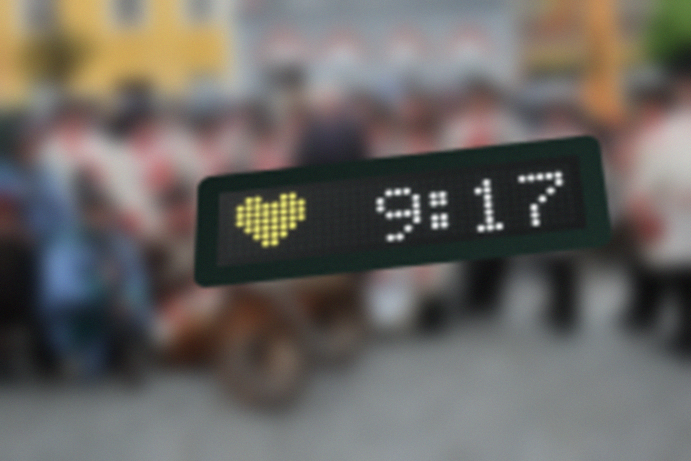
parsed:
9:17
